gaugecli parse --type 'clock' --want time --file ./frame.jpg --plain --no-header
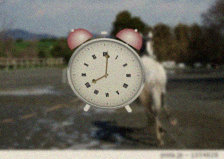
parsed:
8:01
